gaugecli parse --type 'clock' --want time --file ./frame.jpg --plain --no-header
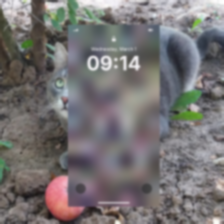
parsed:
9:14
